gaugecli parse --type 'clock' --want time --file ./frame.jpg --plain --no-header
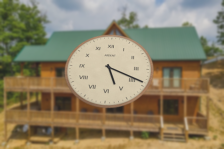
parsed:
5:19
